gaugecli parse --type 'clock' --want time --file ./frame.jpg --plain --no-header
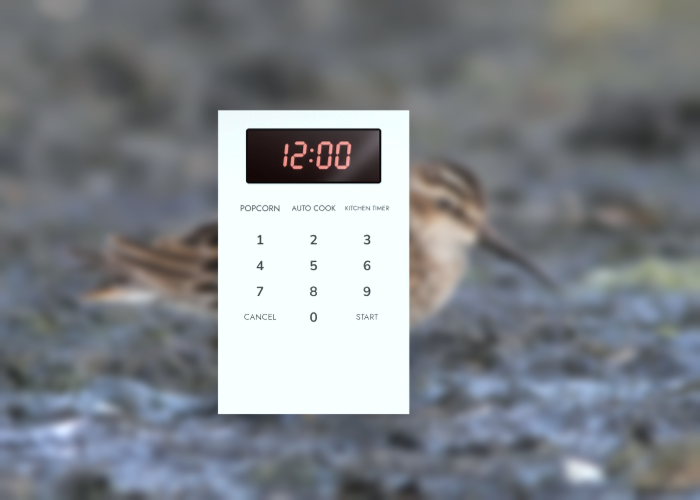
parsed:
12:00
